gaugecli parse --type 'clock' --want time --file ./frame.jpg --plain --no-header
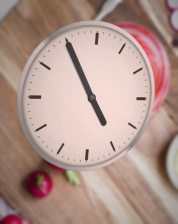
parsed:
4:55
